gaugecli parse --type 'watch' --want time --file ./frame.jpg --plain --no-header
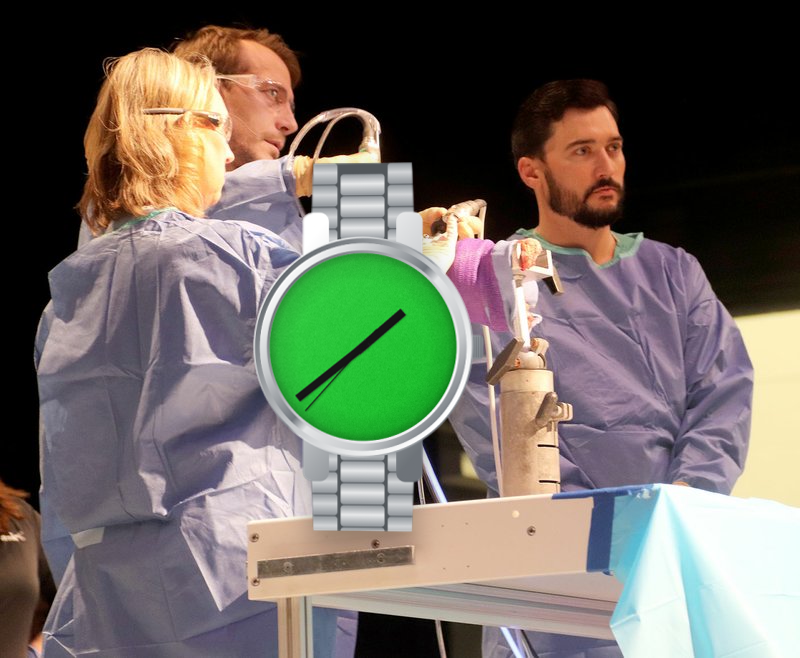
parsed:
1:38:37
